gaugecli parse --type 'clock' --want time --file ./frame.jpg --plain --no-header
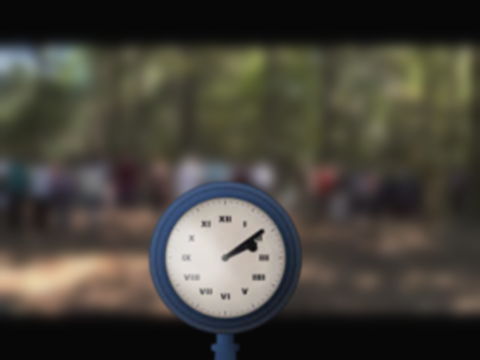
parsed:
2:09
